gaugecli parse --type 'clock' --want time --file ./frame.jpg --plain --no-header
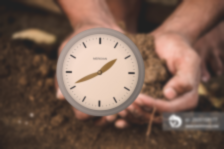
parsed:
1:41
